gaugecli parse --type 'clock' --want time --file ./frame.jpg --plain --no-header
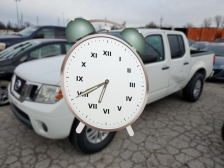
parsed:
6:40
